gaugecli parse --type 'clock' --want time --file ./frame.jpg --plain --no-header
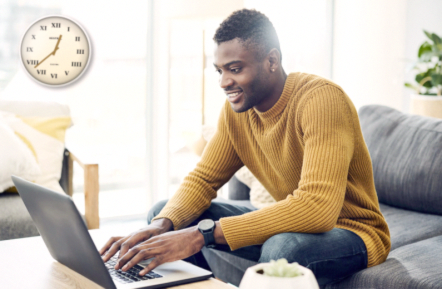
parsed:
12:38
